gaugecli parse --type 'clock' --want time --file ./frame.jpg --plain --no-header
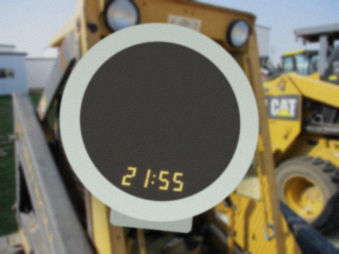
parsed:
21:55
